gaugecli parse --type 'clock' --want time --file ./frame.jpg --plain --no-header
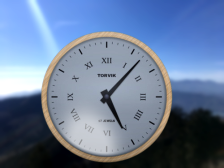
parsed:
5:07
